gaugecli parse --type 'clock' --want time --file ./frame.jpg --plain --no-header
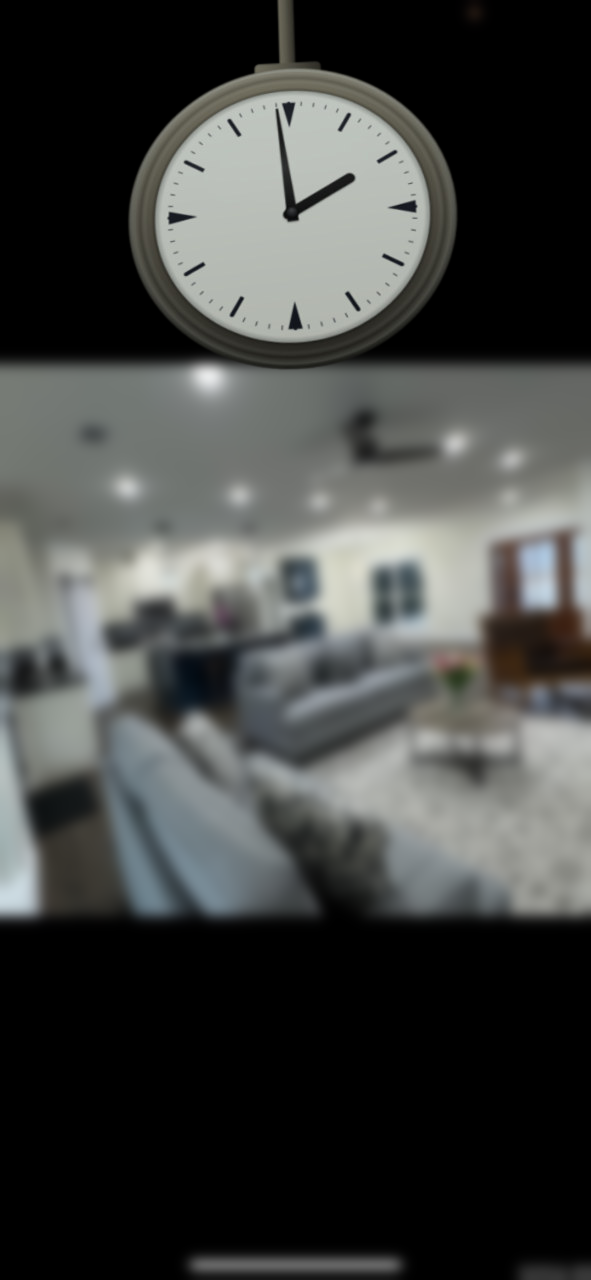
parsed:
1:59
